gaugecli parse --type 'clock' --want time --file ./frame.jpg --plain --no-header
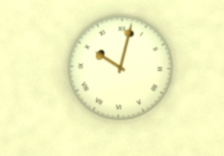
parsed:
10:02
